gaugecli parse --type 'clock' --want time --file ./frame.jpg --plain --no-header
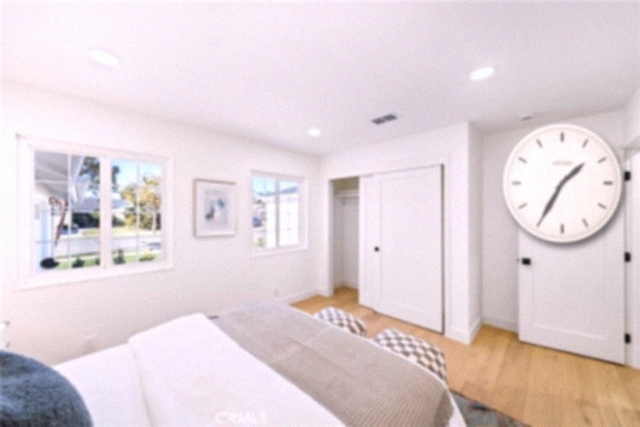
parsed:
1:35
